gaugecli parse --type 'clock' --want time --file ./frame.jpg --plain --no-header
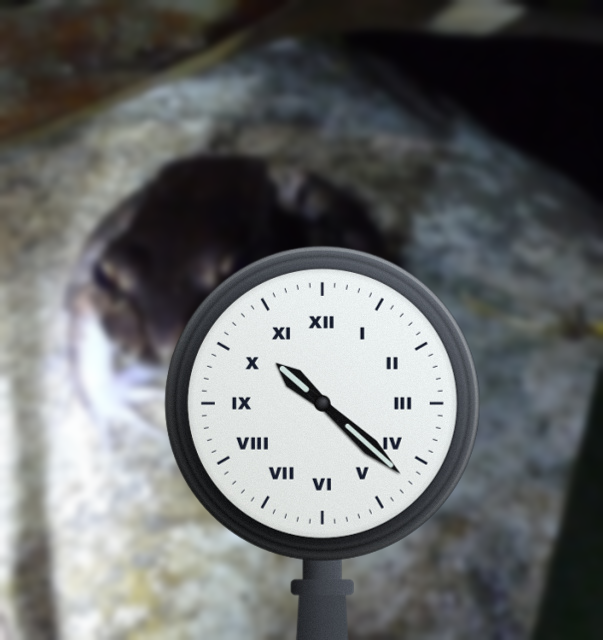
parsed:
10:22
